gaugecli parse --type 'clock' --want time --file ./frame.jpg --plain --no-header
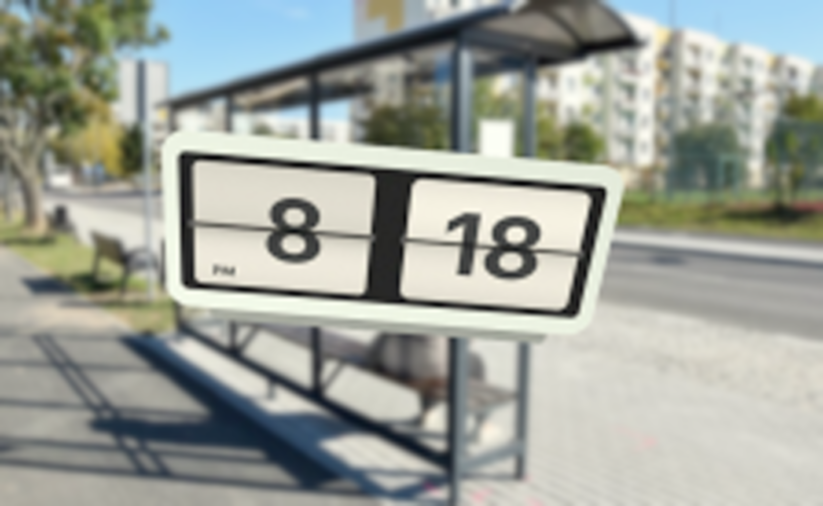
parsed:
8:18
